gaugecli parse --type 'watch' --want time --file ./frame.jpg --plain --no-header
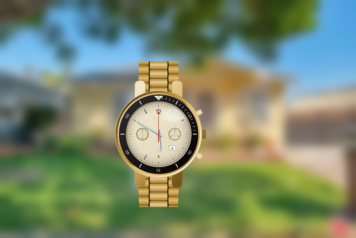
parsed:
5:50
